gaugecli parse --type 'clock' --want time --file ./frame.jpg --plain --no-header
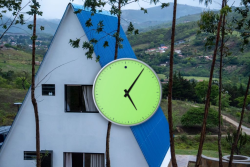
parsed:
5:06
